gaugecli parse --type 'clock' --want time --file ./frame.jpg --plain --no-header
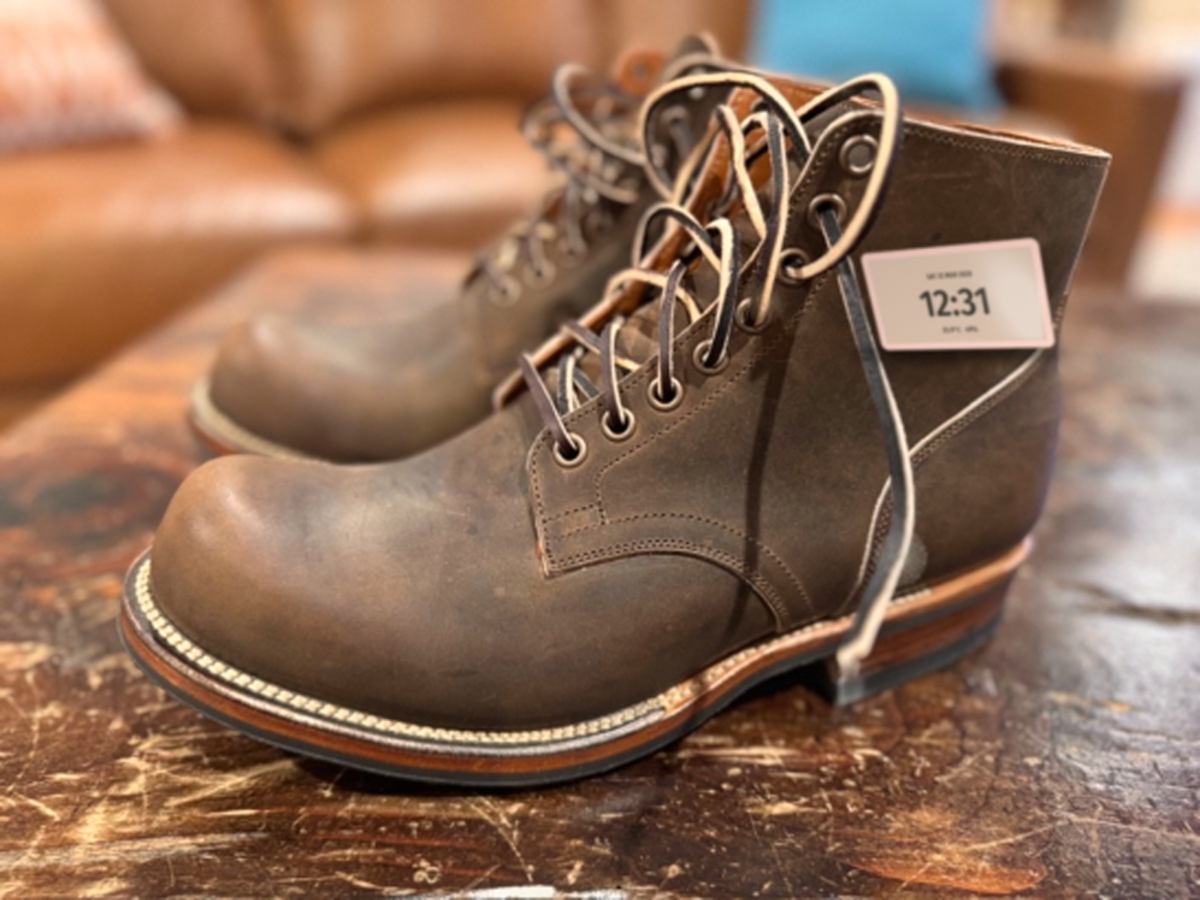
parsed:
12:31
